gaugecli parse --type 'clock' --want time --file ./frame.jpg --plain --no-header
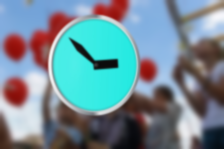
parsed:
2:52
